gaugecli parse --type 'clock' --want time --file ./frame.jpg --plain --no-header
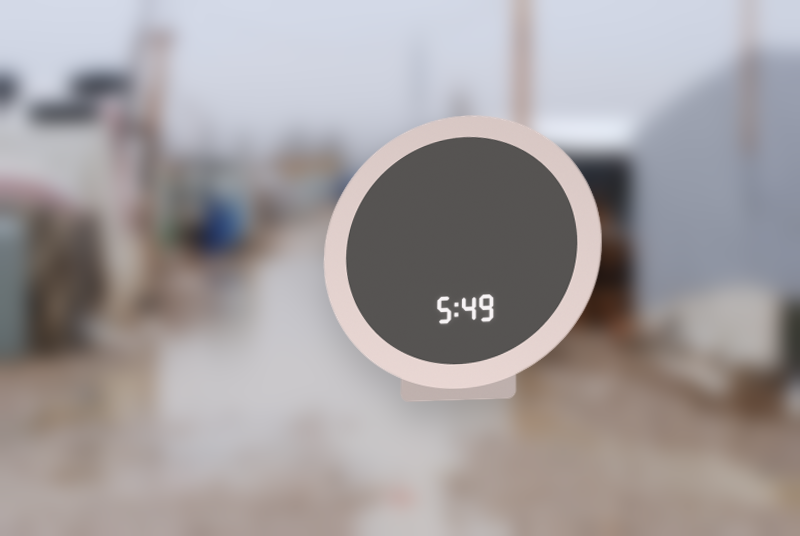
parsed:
5:49
